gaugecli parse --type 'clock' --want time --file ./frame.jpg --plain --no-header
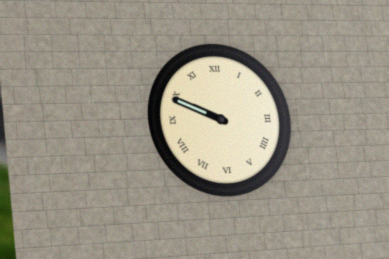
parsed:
9:49
